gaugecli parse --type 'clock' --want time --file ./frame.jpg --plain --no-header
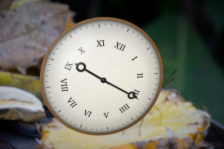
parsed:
9:16
